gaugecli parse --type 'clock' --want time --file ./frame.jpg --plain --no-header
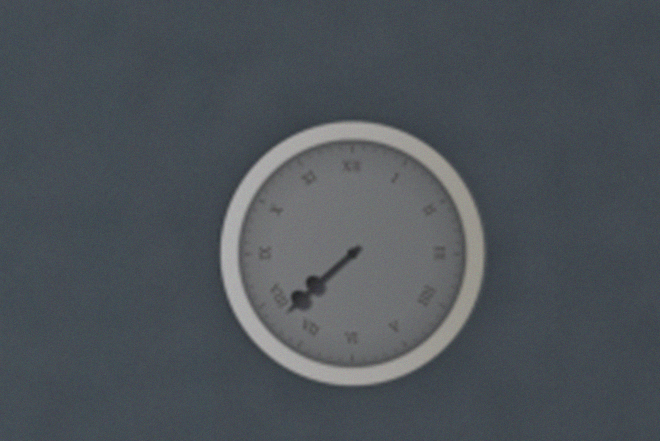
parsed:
7:38
